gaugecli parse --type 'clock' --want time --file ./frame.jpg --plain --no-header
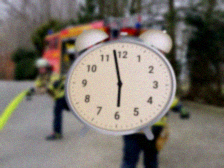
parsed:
5:58
